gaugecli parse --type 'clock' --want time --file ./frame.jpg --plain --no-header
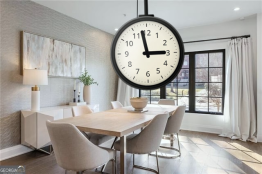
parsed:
2:58
